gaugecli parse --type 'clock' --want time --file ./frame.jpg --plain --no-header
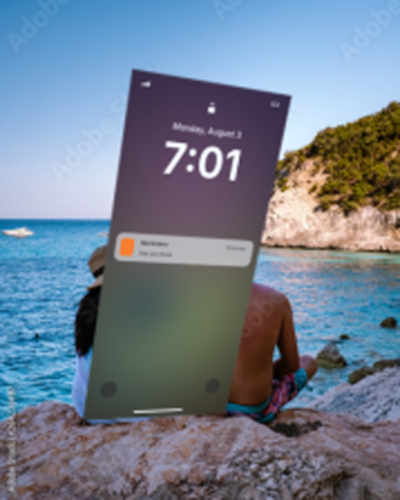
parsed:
7:01
